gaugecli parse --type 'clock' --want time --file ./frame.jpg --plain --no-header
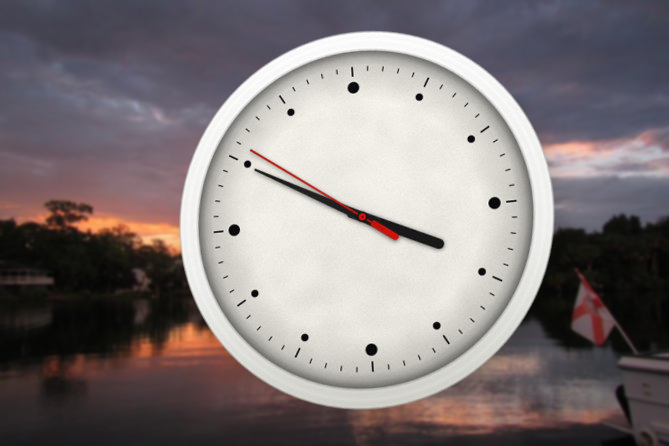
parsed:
3:49:51
